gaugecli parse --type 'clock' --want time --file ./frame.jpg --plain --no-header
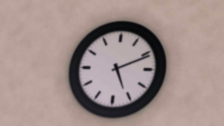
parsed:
5:11
